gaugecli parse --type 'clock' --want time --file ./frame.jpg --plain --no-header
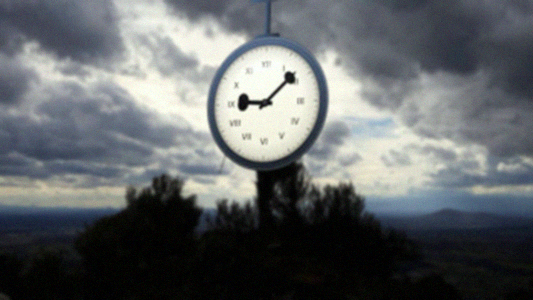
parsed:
9:08
